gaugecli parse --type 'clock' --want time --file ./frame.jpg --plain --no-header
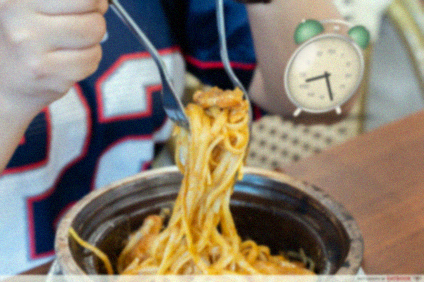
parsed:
8:26
